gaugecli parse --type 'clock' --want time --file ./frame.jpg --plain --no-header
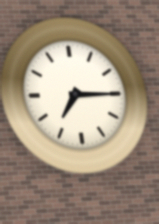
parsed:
7:15
